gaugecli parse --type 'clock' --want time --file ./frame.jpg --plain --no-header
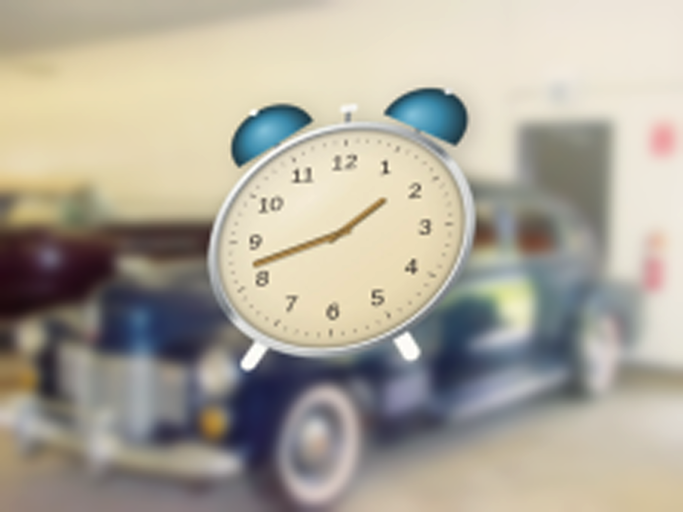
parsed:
1:42
